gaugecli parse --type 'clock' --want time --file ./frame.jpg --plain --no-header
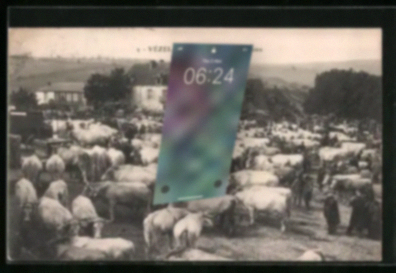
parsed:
6:24
